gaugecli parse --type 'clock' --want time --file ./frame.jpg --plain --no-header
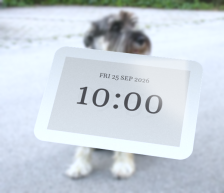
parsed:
10:00
